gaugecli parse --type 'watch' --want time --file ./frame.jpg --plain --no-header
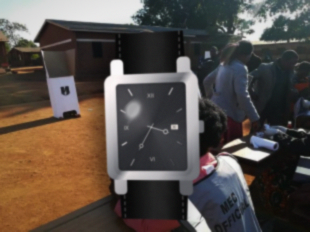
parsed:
3:35
